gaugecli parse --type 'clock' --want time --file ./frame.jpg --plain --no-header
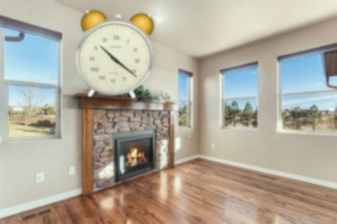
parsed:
10:21
